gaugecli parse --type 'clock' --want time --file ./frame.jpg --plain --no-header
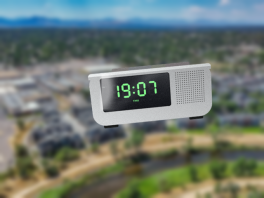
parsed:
19:07
